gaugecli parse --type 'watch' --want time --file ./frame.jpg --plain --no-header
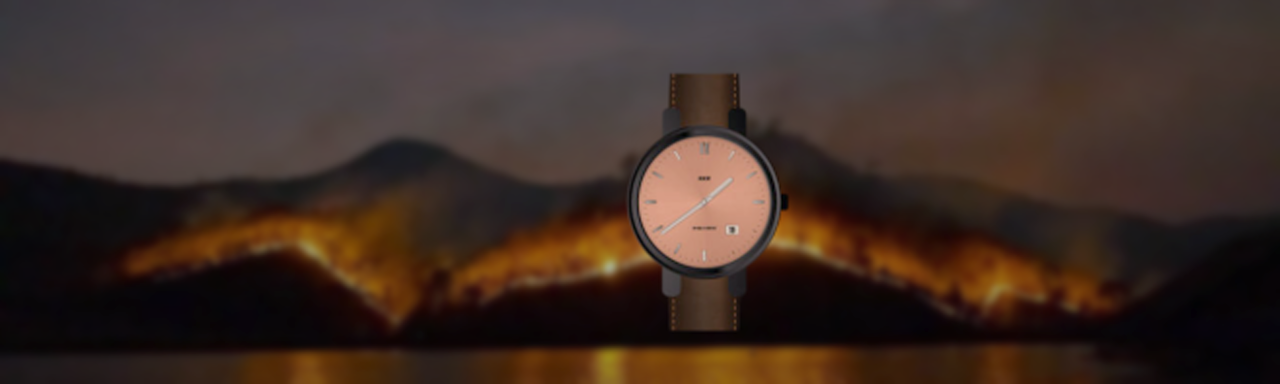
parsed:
1:39
